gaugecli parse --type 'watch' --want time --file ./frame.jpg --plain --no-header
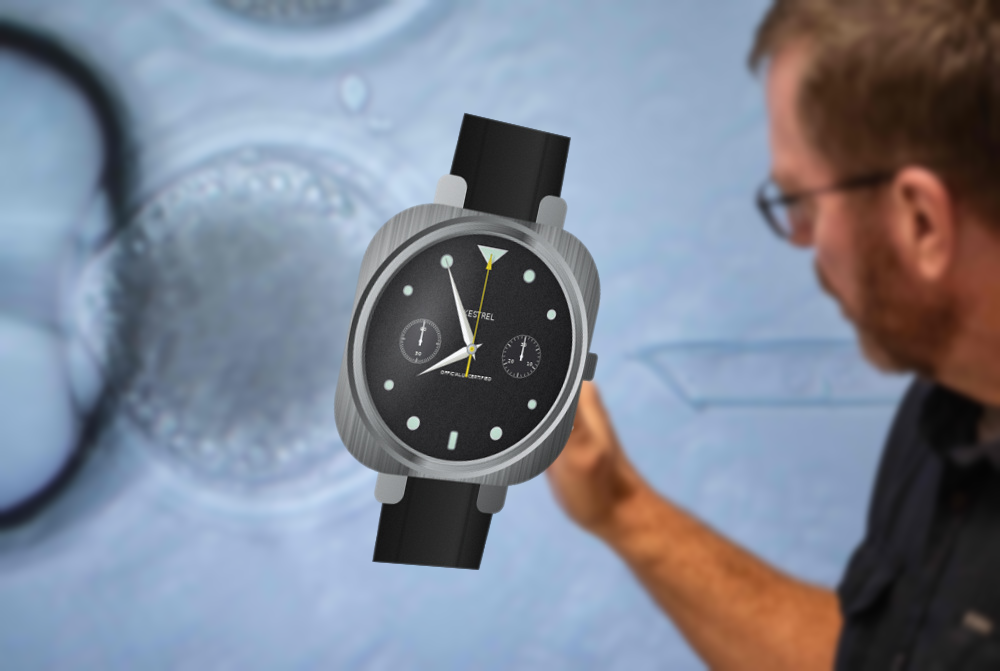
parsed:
7:55
